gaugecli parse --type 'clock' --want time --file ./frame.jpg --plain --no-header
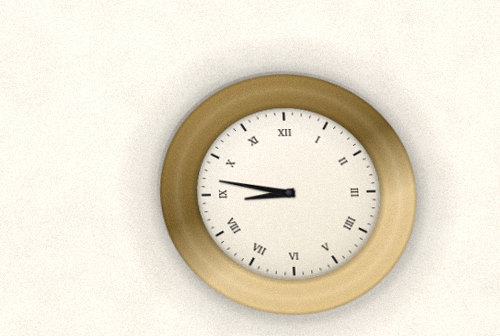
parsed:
8:47
